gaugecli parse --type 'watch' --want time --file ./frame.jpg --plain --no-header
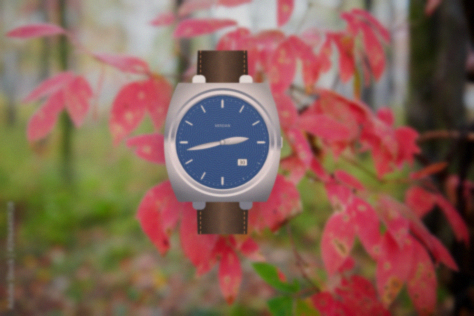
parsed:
2:43
